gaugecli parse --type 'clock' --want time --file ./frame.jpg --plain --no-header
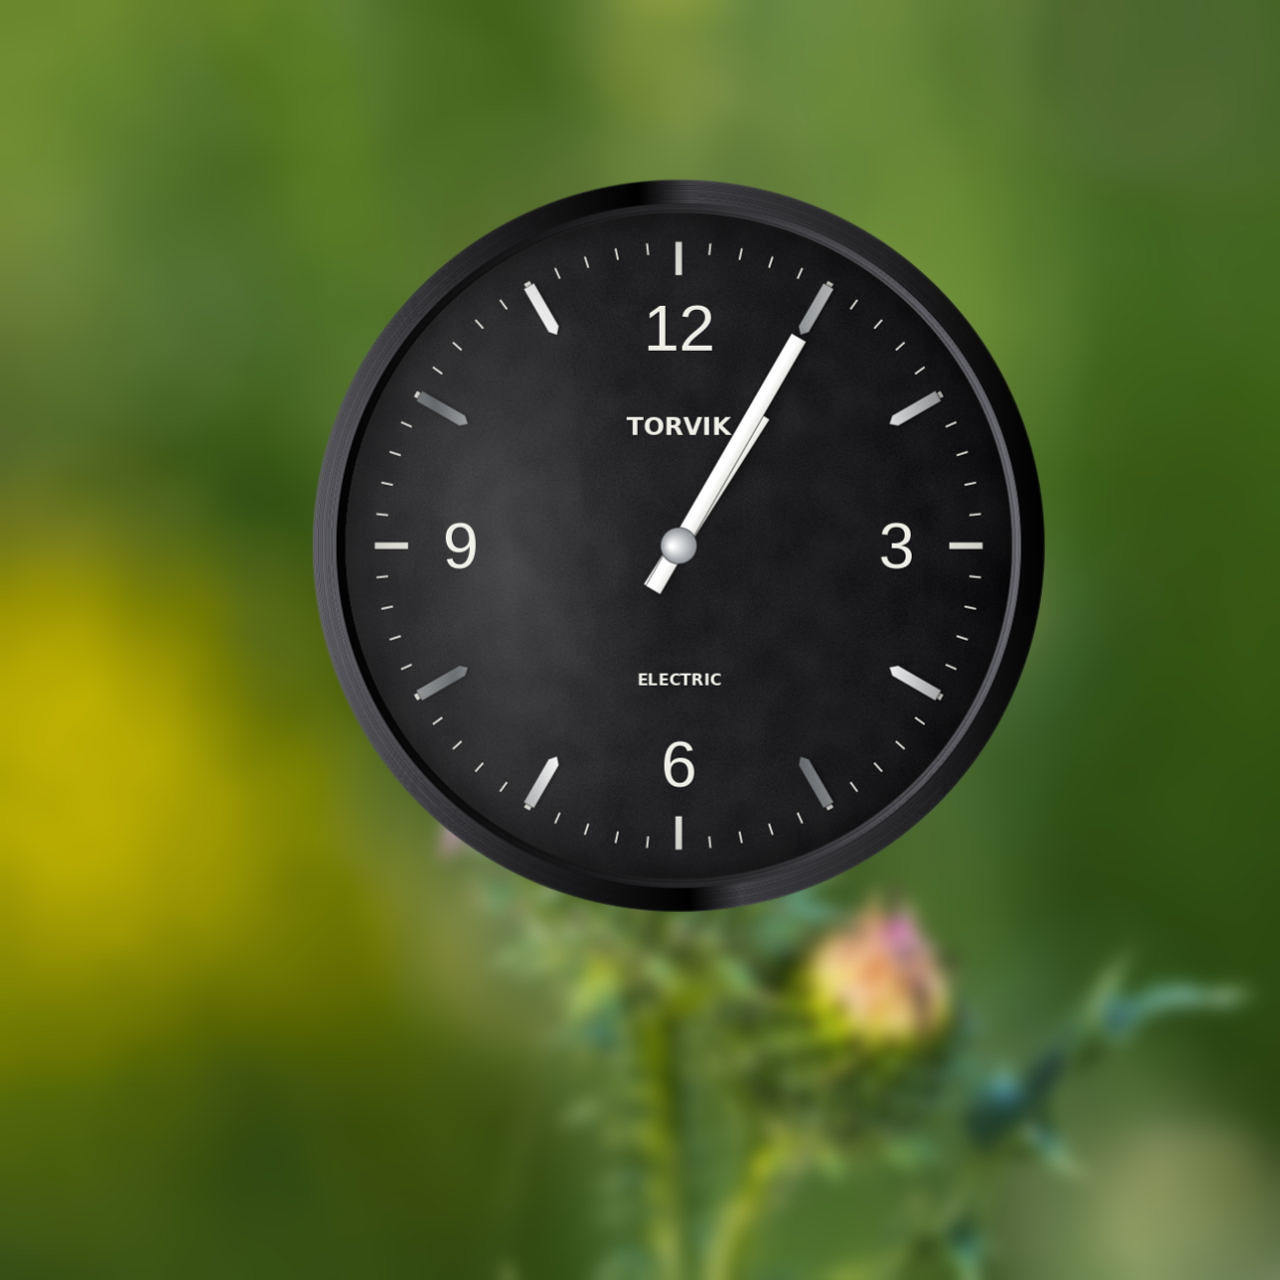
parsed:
1:05
